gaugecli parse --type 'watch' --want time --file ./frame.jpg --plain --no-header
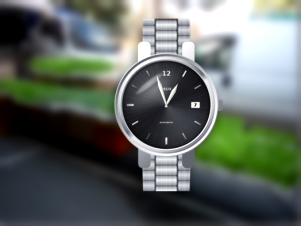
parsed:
12:57
